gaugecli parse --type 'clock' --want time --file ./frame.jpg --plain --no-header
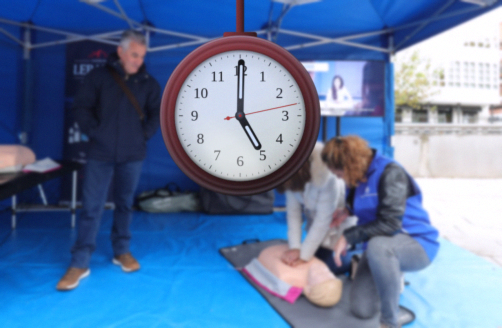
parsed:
5:00:13
